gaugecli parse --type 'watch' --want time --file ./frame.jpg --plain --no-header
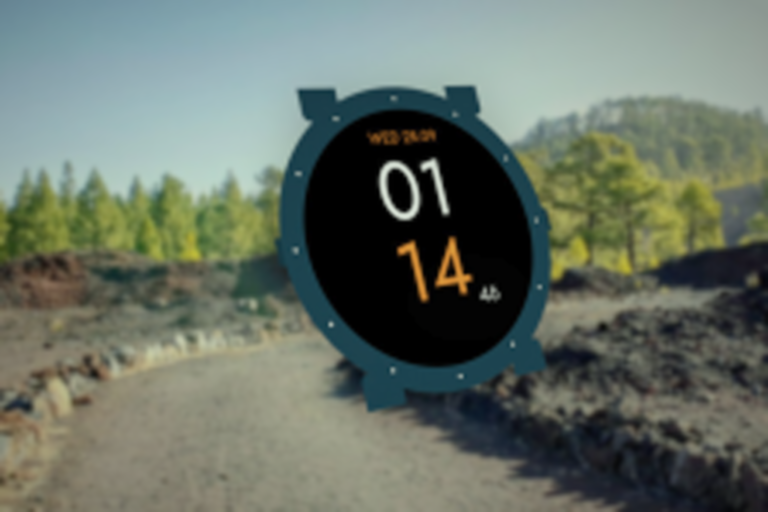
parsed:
1:14
